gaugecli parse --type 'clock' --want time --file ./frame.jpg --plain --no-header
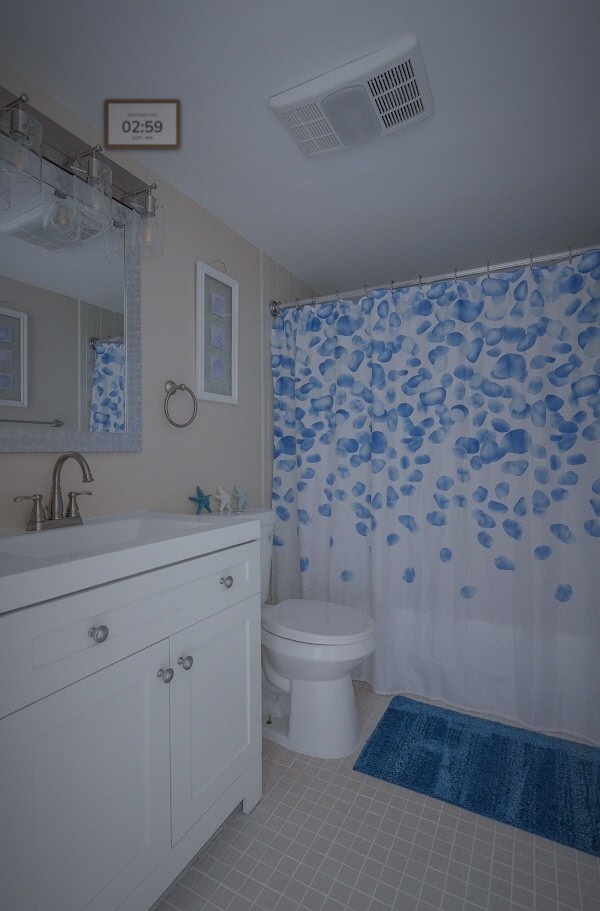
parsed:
2:59
